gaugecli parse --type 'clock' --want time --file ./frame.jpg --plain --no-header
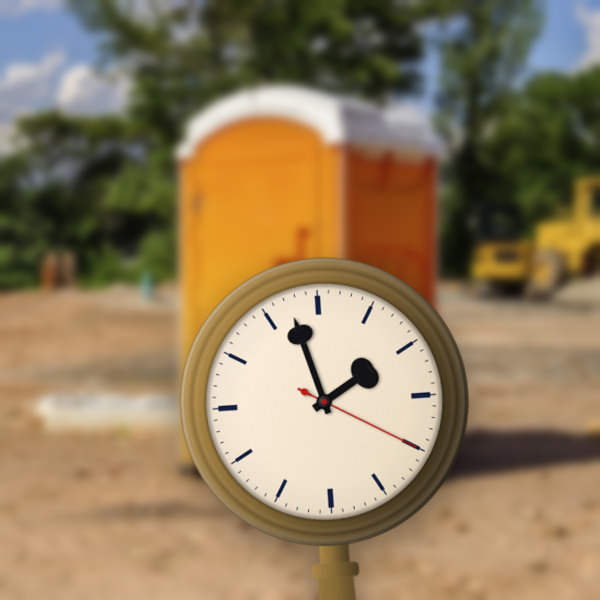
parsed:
1:57:20
